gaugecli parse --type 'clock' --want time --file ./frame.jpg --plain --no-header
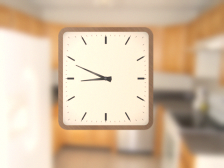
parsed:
8:49
